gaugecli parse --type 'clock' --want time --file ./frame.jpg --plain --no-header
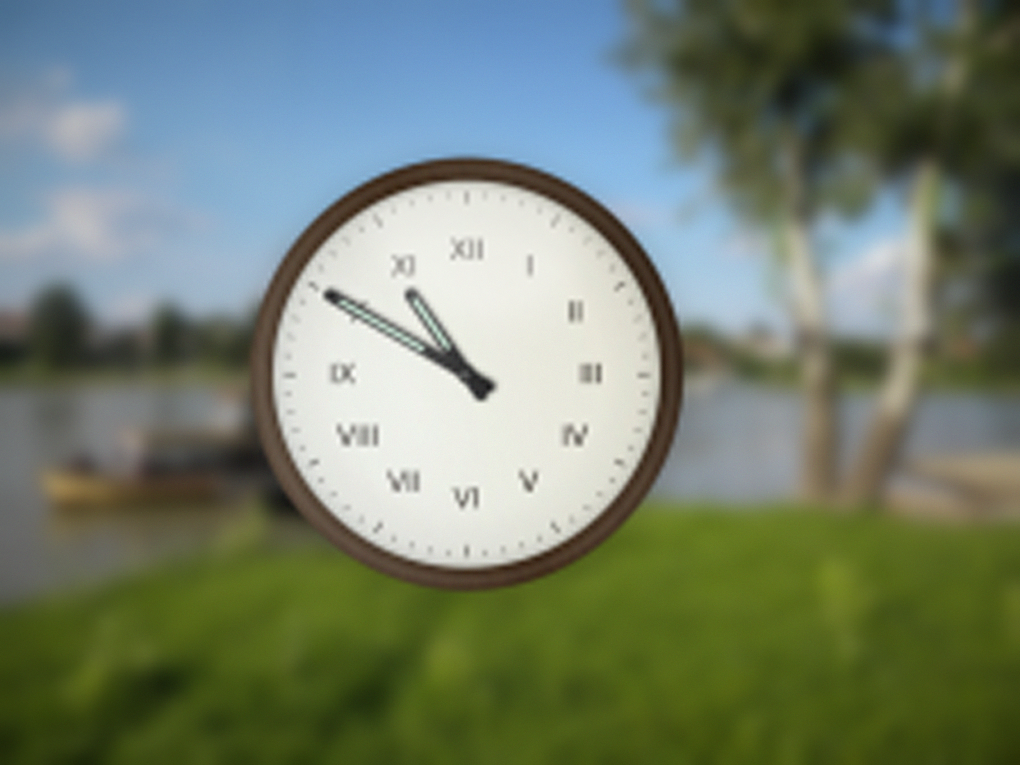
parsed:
10:50
